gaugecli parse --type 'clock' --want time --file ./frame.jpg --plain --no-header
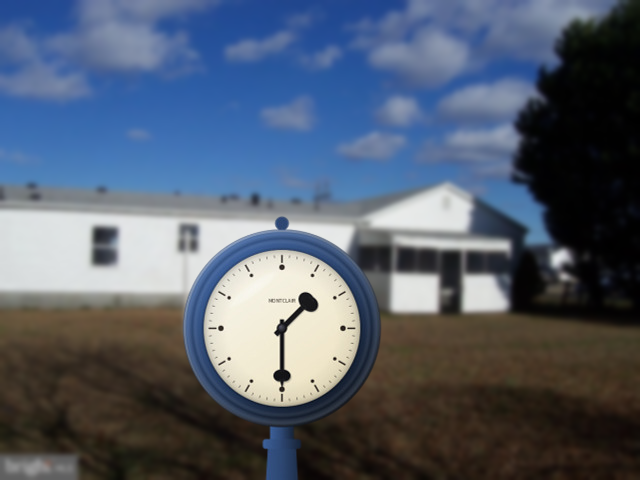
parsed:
1:30
